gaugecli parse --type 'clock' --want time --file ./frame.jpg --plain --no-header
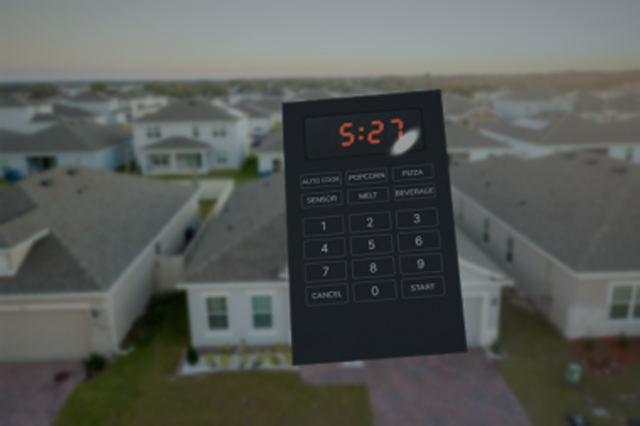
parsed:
5:27
